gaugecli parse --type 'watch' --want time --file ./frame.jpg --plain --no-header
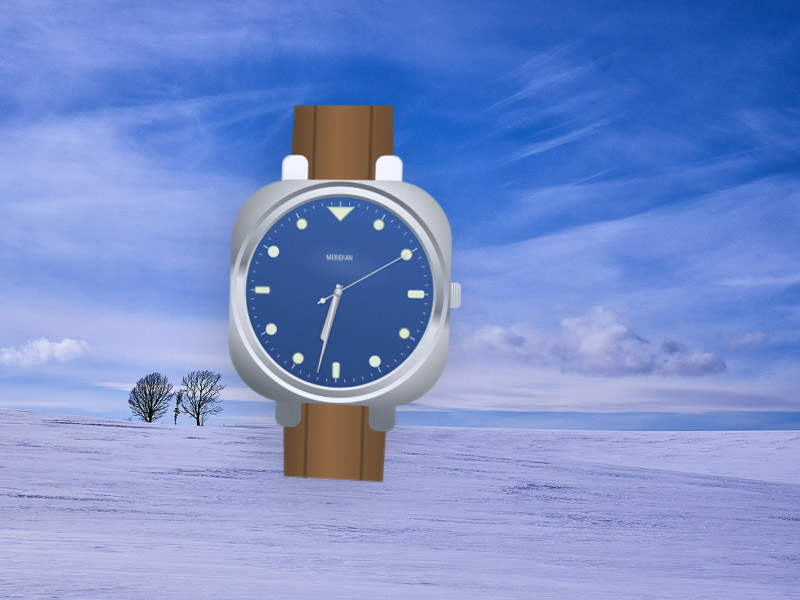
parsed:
6:32:10
